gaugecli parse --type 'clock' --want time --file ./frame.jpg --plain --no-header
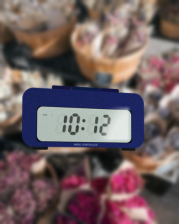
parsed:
10:12
